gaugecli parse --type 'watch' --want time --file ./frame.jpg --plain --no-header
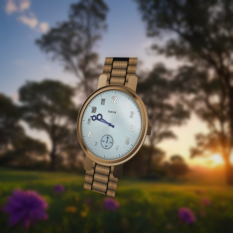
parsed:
9:47
